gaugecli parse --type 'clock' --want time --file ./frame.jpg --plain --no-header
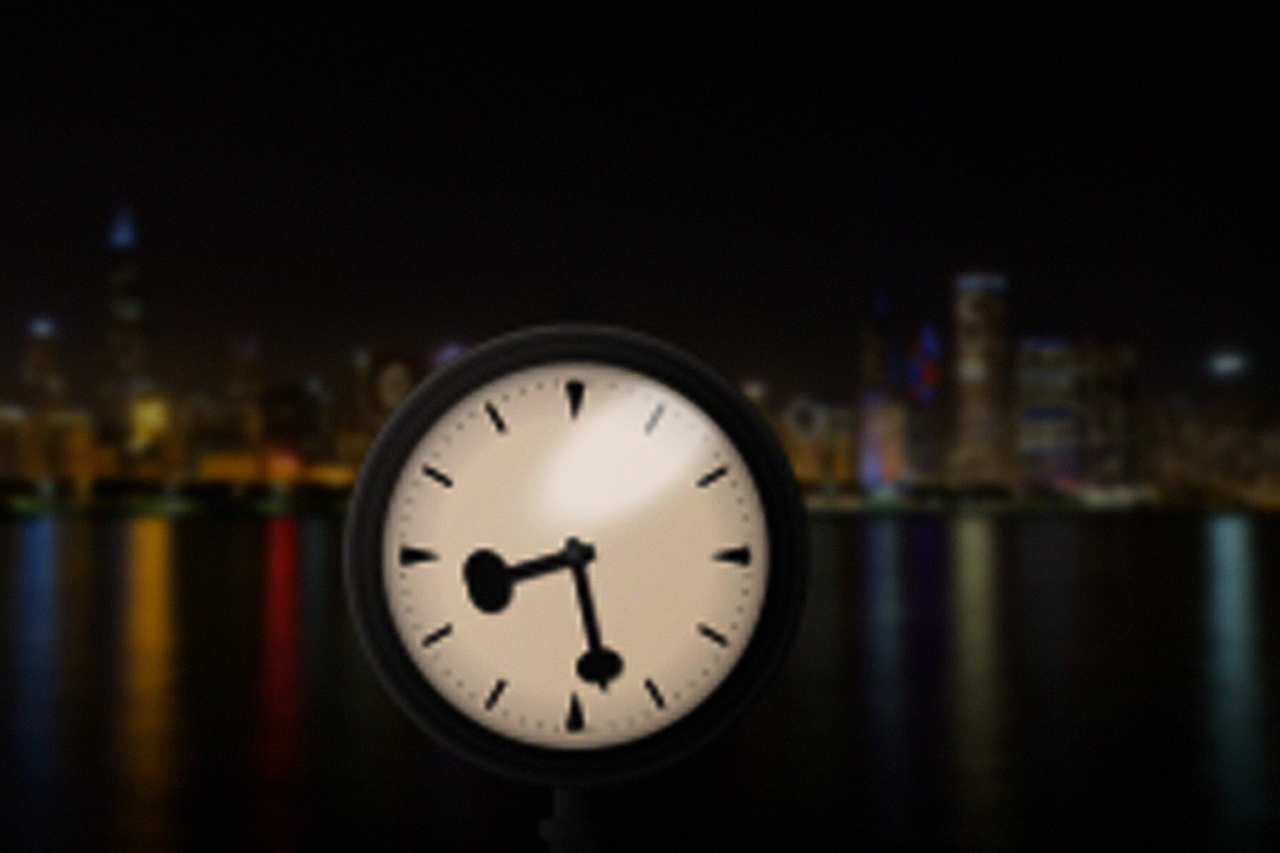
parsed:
8:28
